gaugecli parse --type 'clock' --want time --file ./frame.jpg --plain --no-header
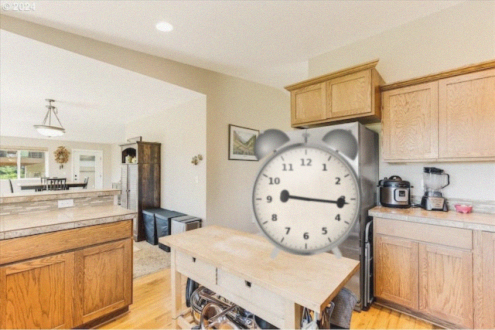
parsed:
9:16
